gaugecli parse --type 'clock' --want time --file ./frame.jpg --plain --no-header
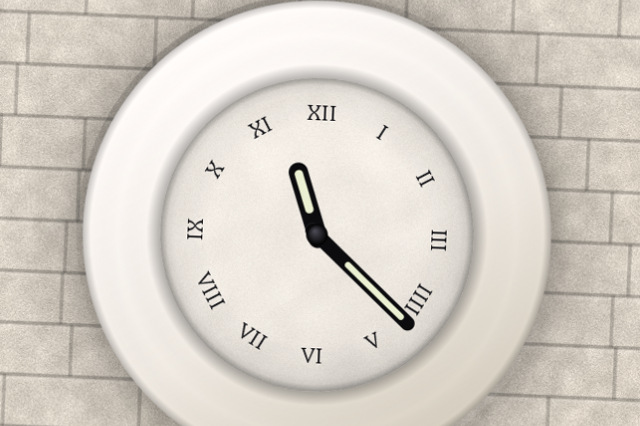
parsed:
11:22
